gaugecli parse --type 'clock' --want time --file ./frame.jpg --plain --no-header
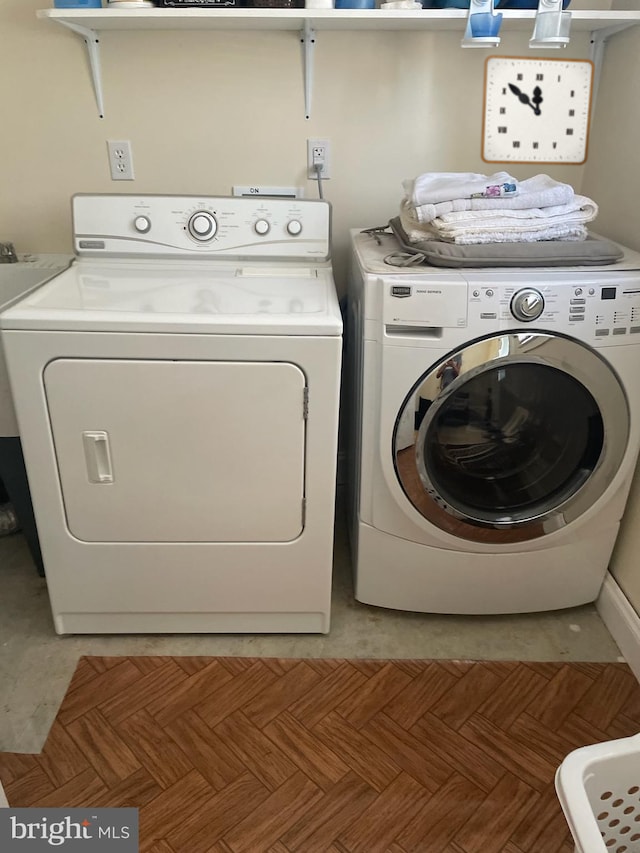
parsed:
11:52
